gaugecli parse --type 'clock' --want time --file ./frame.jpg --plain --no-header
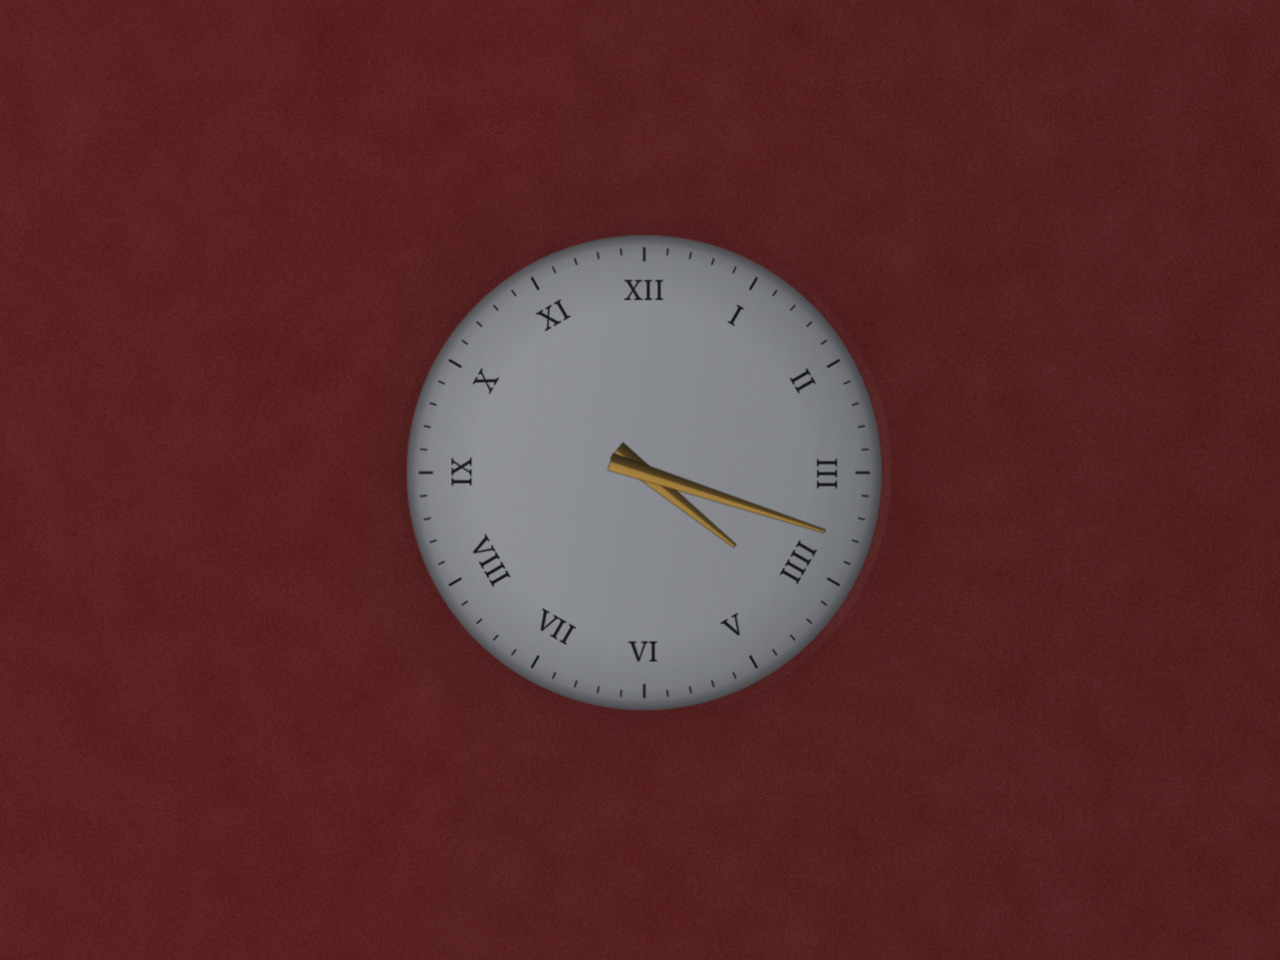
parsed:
4:18
